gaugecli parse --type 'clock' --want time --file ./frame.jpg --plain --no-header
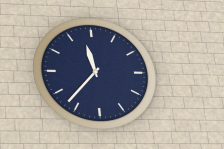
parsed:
11:37
